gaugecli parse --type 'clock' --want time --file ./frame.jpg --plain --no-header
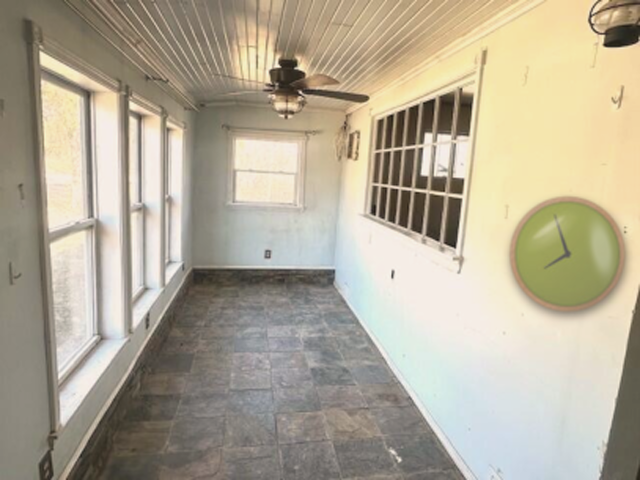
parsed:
7:57
